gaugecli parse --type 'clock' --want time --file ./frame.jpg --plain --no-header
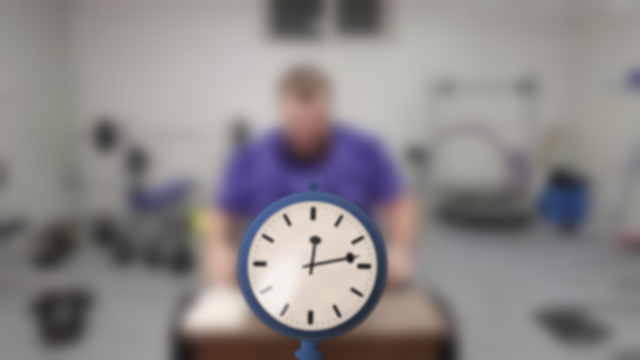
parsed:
12:13
